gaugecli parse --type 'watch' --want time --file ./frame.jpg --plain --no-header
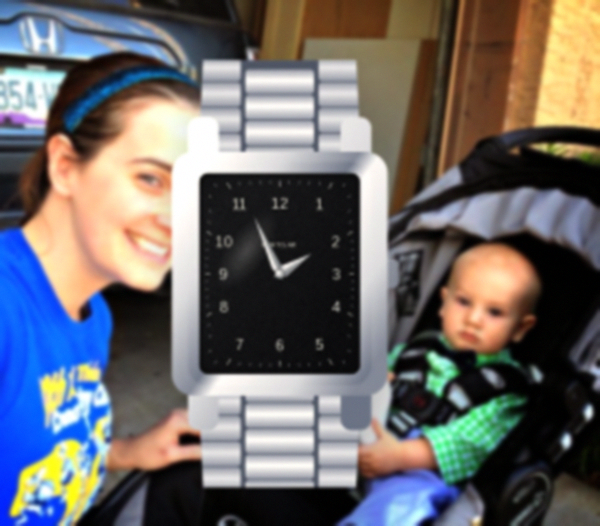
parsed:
1:56
